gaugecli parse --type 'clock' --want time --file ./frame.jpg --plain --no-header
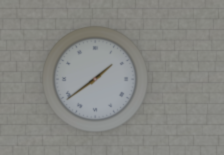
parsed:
1:39
